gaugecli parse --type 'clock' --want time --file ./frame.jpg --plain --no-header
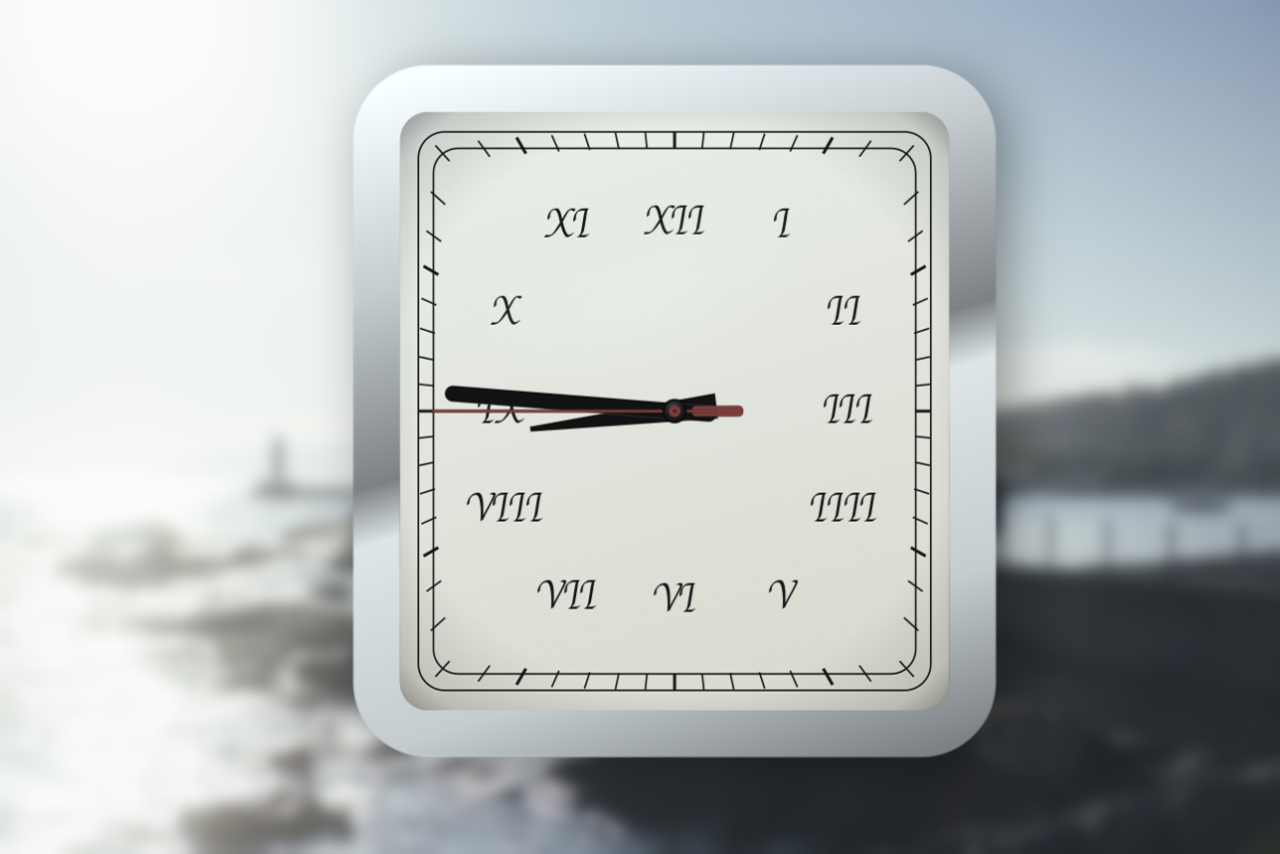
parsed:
8:45:45
